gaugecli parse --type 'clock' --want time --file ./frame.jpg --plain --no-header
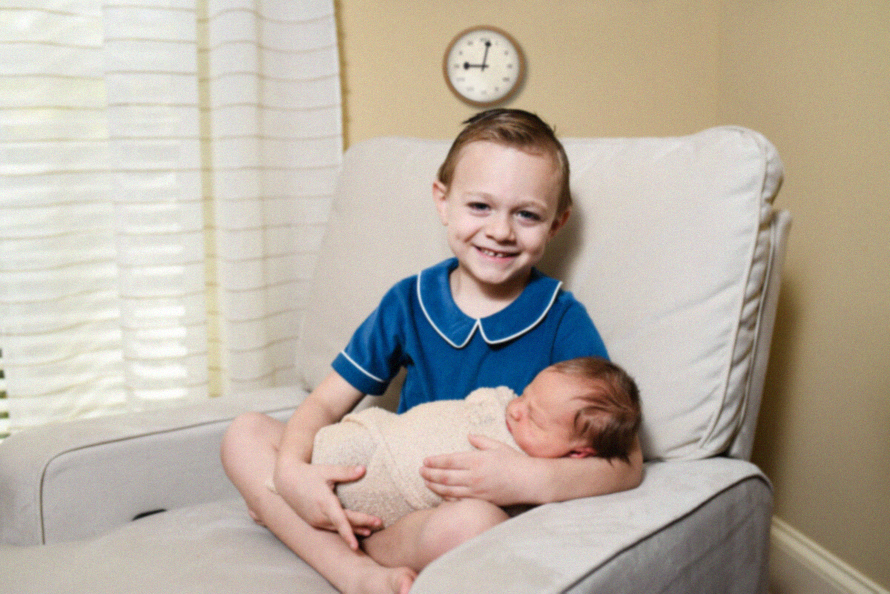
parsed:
9:02
